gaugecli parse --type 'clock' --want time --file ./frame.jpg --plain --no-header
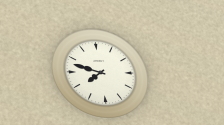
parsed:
7:48
